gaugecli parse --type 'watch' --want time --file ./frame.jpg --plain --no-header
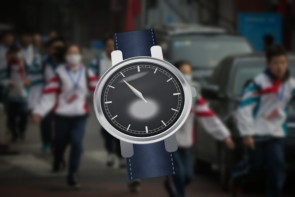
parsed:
10:54
